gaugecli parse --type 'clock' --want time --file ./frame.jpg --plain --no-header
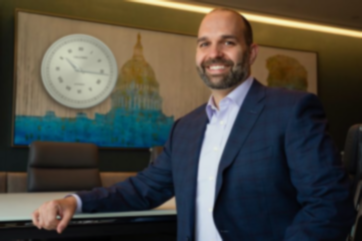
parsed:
10:16
